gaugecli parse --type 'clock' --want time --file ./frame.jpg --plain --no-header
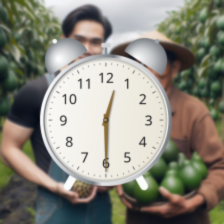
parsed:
12:30
